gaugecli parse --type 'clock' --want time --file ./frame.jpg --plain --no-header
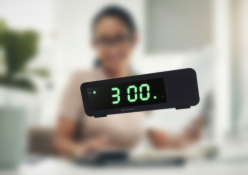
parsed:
3:00
